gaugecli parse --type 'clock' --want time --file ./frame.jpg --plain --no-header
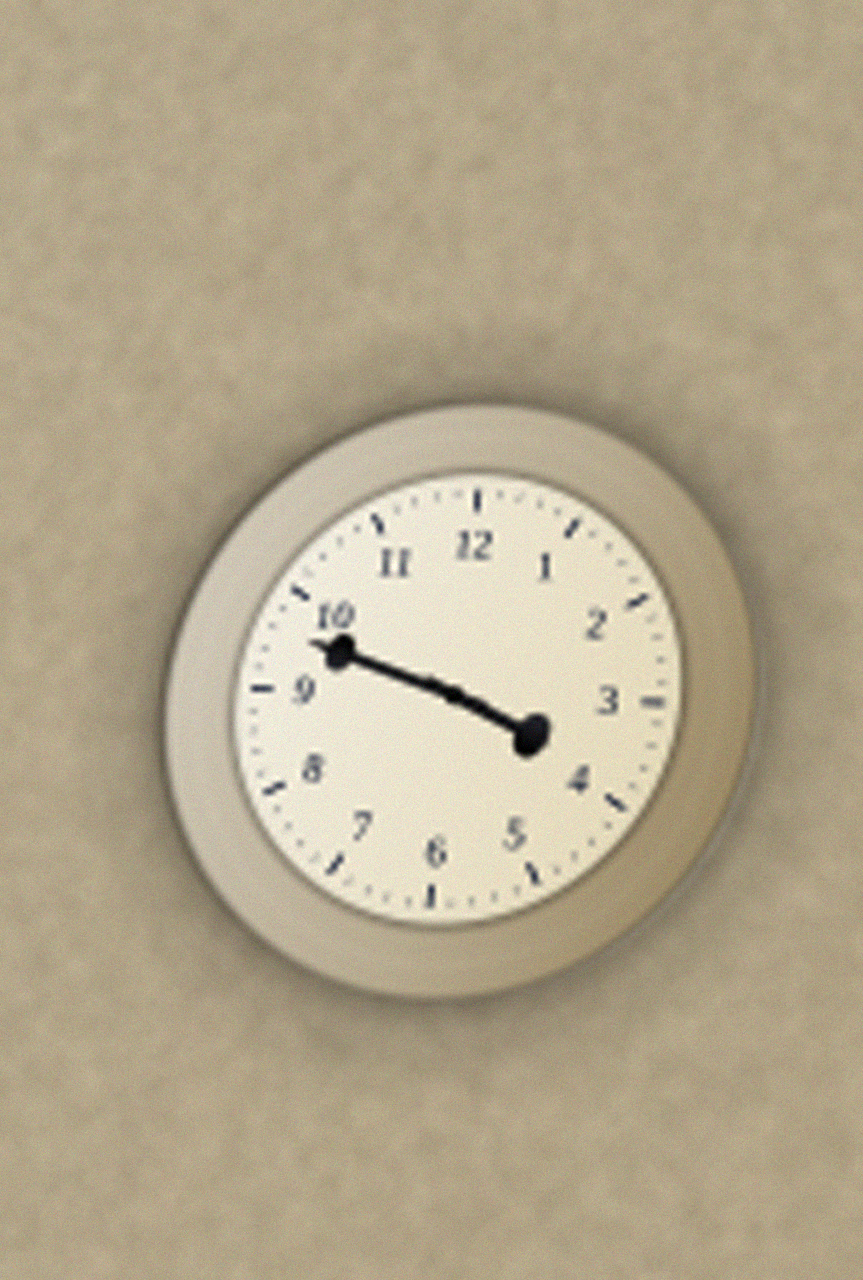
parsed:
3:48
